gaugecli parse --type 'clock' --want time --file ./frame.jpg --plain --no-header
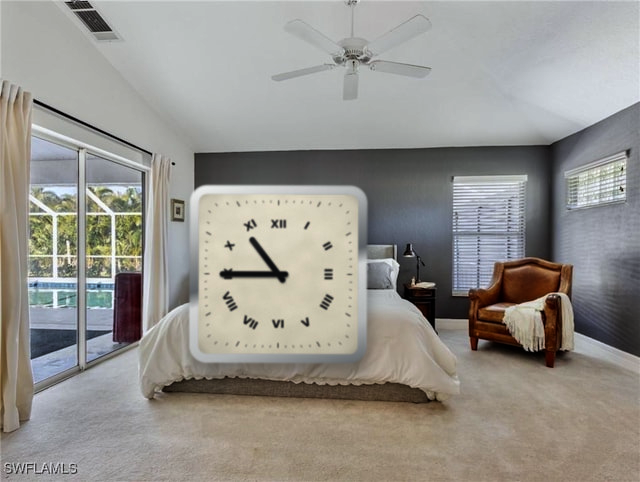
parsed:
10:45
